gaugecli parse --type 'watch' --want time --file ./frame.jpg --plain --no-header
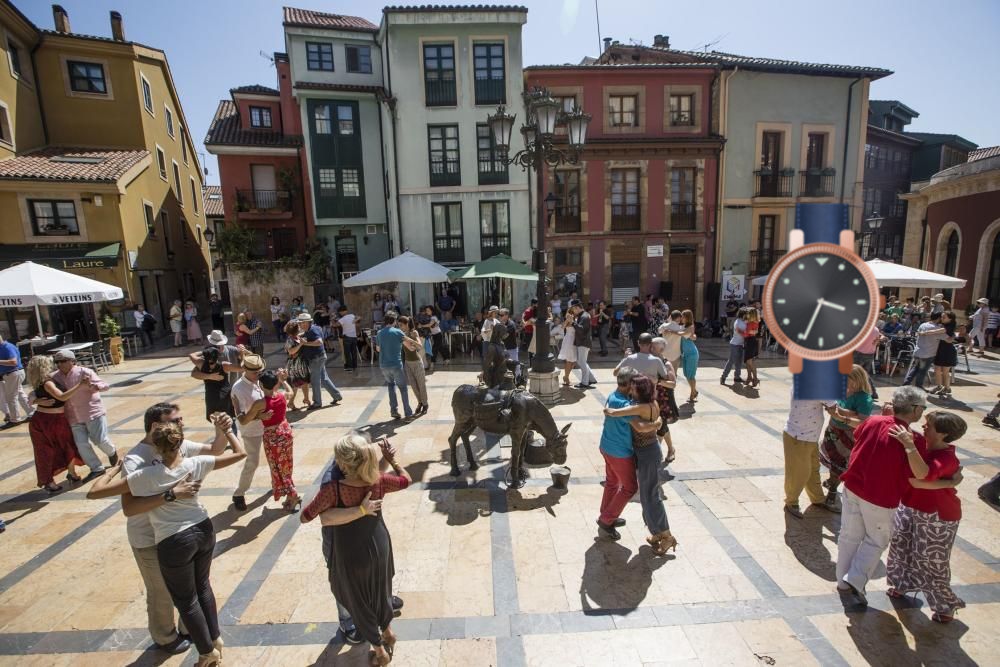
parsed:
3:34
